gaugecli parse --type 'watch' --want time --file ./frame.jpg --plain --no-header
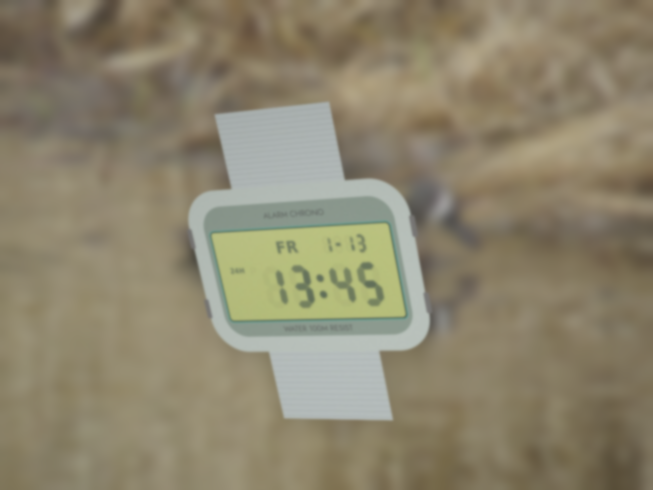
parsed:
13:45
